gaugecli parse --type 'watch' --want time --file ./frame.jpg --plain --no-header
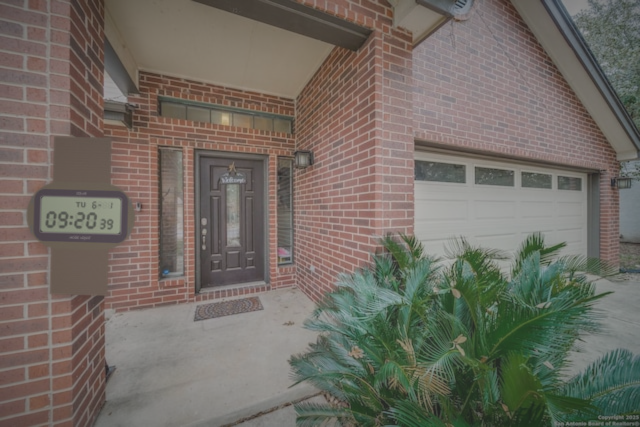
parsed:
9:20:39
